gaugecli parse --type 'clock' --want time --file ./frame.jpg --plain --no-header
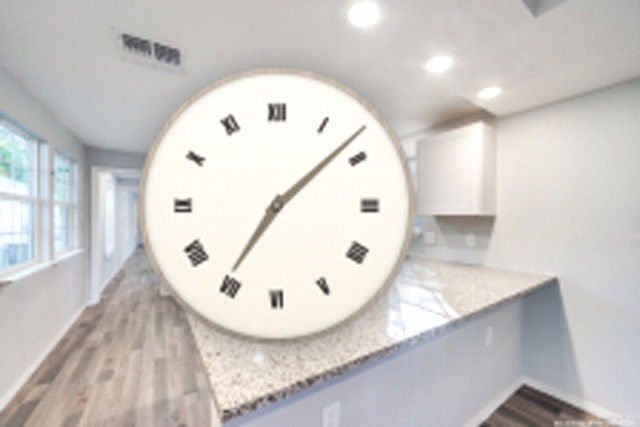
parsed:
7:08
